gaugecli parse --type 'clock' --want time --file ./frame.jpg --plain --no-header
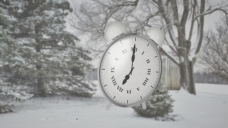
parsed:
7:00
